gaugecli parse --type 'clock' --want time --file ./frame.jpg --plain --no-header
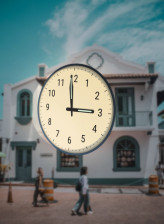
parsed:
2:59
